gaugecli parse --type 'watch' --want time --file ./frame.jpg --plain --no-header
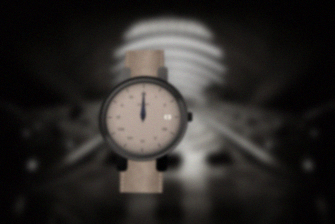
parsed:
12:00
